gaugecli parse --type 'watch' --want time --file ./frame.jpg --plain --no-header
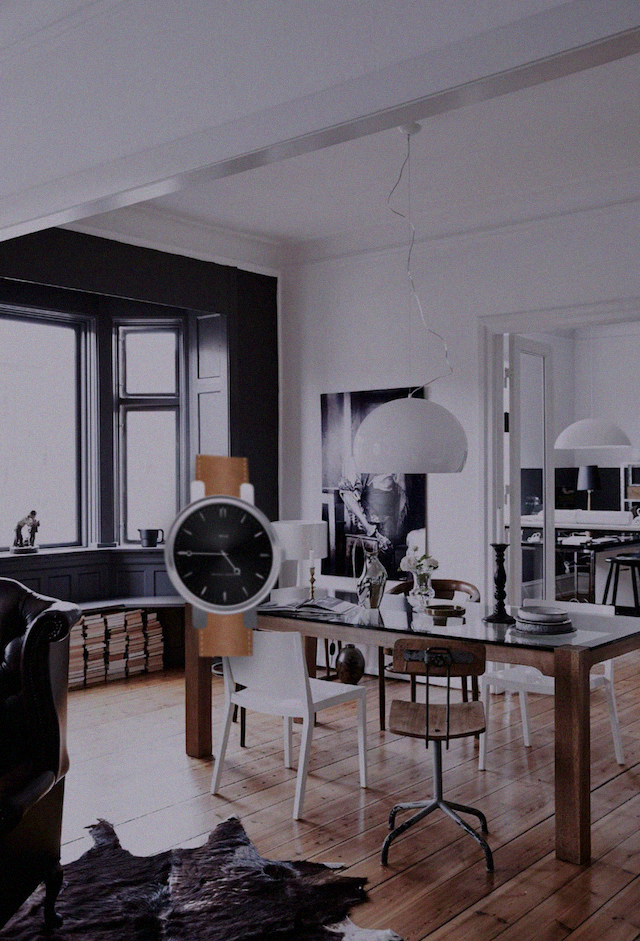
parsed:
4:45
